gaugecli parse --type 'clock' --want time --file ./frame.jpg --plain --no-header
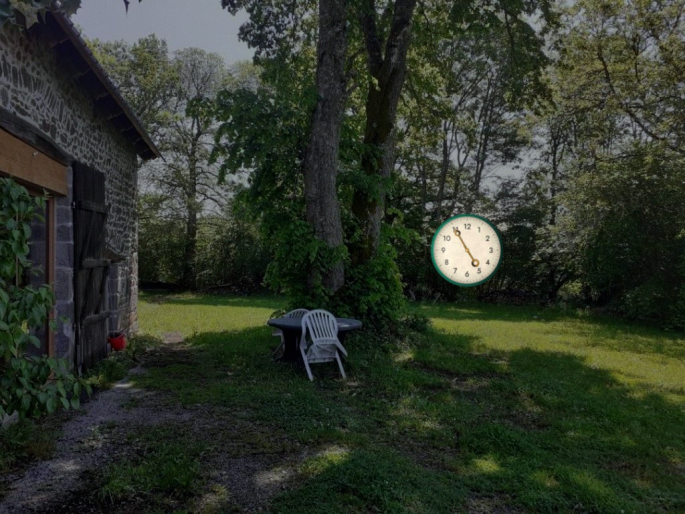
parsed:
4:55
